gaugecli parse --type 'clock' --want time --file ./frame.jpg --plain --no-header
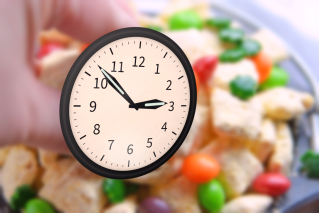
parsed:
2:52
